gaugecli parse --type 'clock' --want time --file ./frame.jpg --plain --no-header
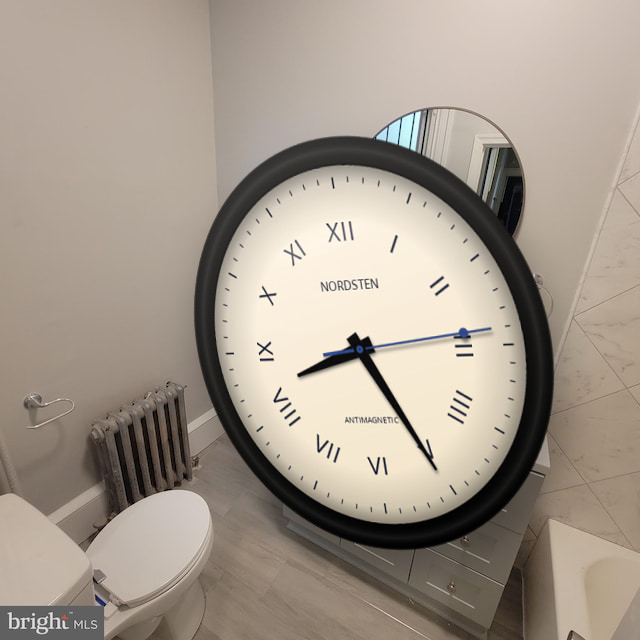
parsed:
8:25:14
